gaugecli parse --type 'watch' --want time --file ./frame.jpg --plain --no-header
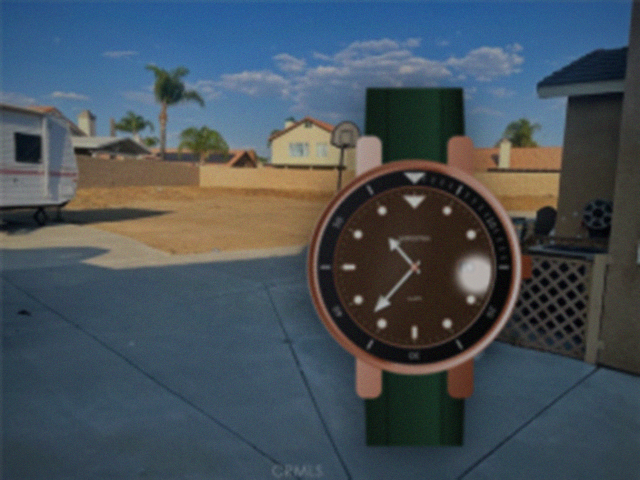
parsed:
10:37
